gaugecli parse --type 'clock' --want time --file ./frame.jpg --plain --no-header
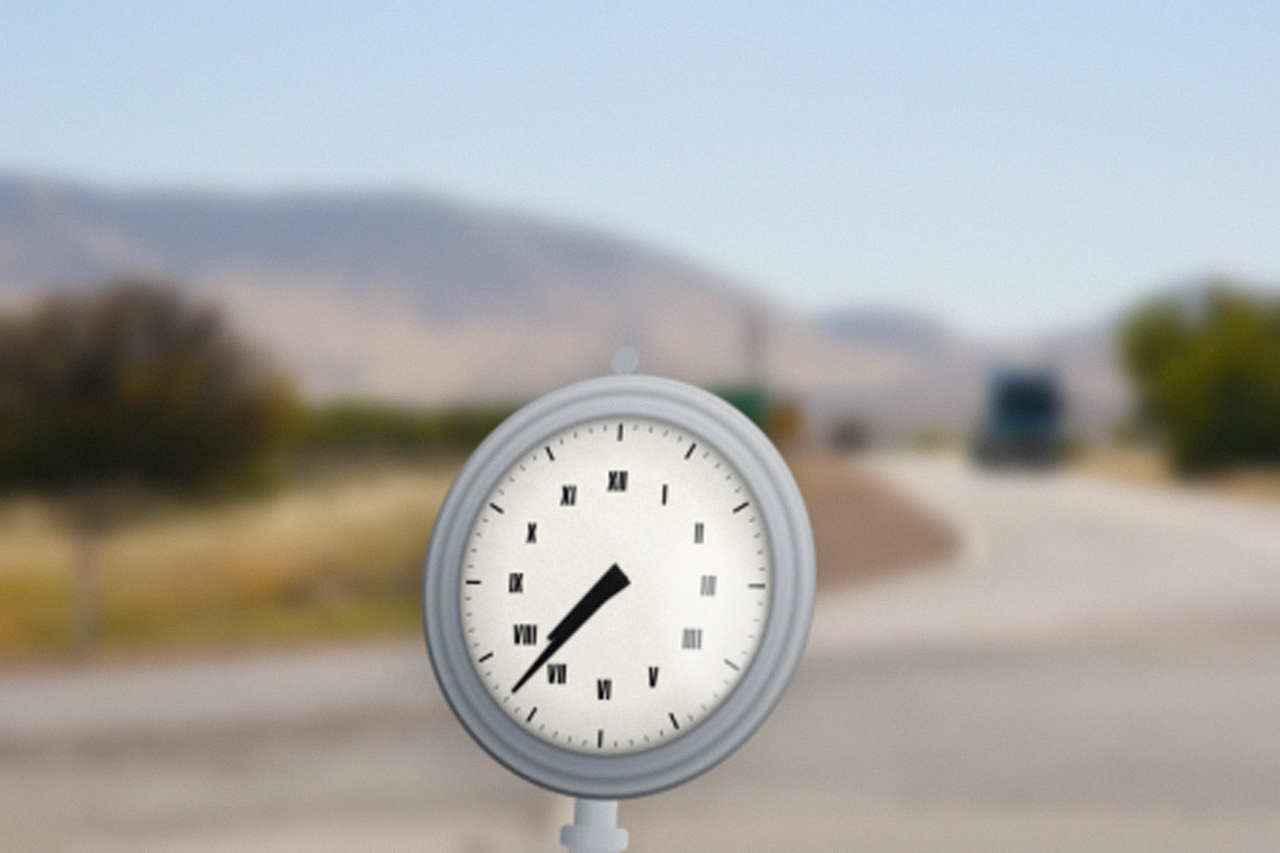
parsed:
7:37
